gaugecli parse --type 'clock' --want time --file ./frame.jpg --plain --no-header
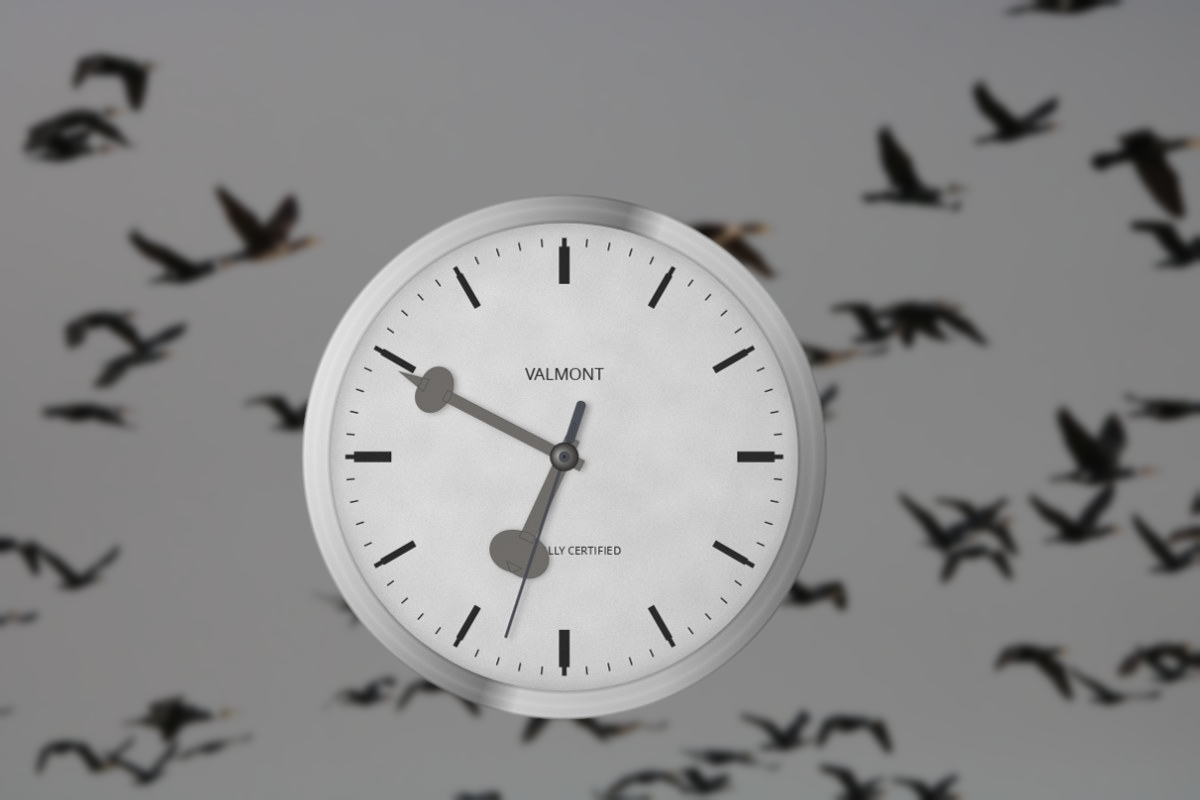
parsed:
6:49:33
